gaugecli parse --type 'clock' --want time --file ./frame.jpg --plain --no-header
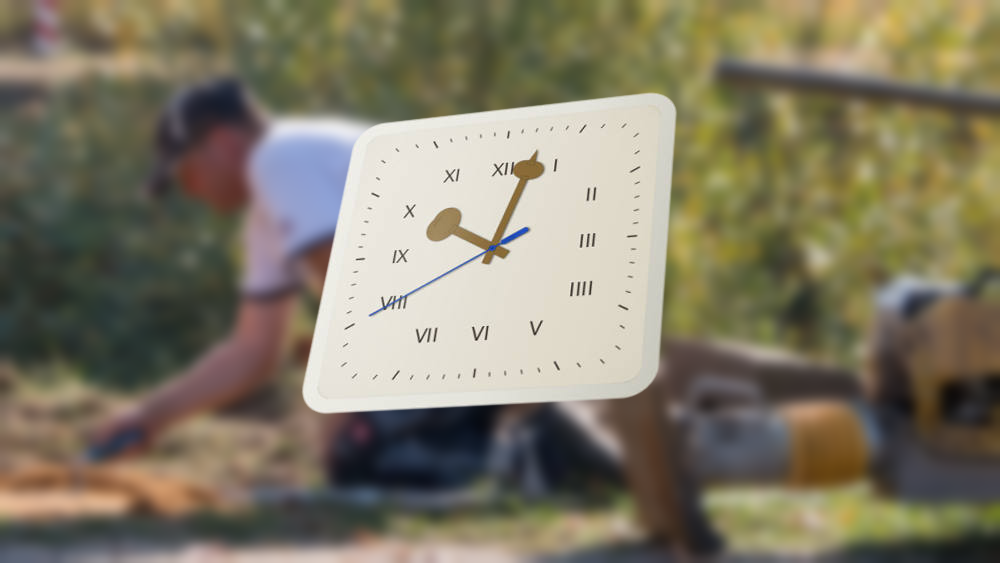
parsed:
10:02:40
